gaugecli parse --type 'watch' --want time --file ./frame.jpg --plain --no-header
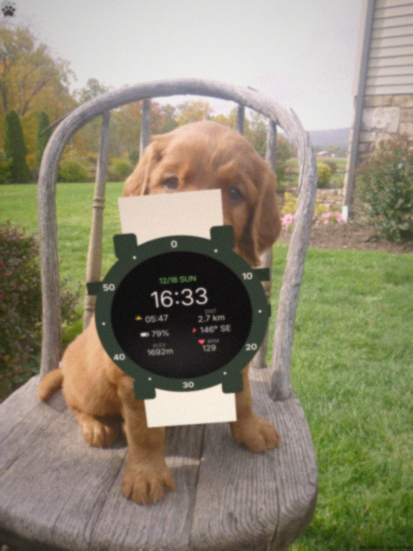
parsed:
16:33
